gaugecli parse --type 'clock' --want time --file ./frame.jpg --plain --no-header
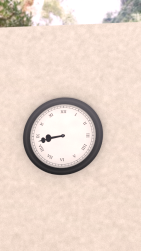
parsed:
8:43
